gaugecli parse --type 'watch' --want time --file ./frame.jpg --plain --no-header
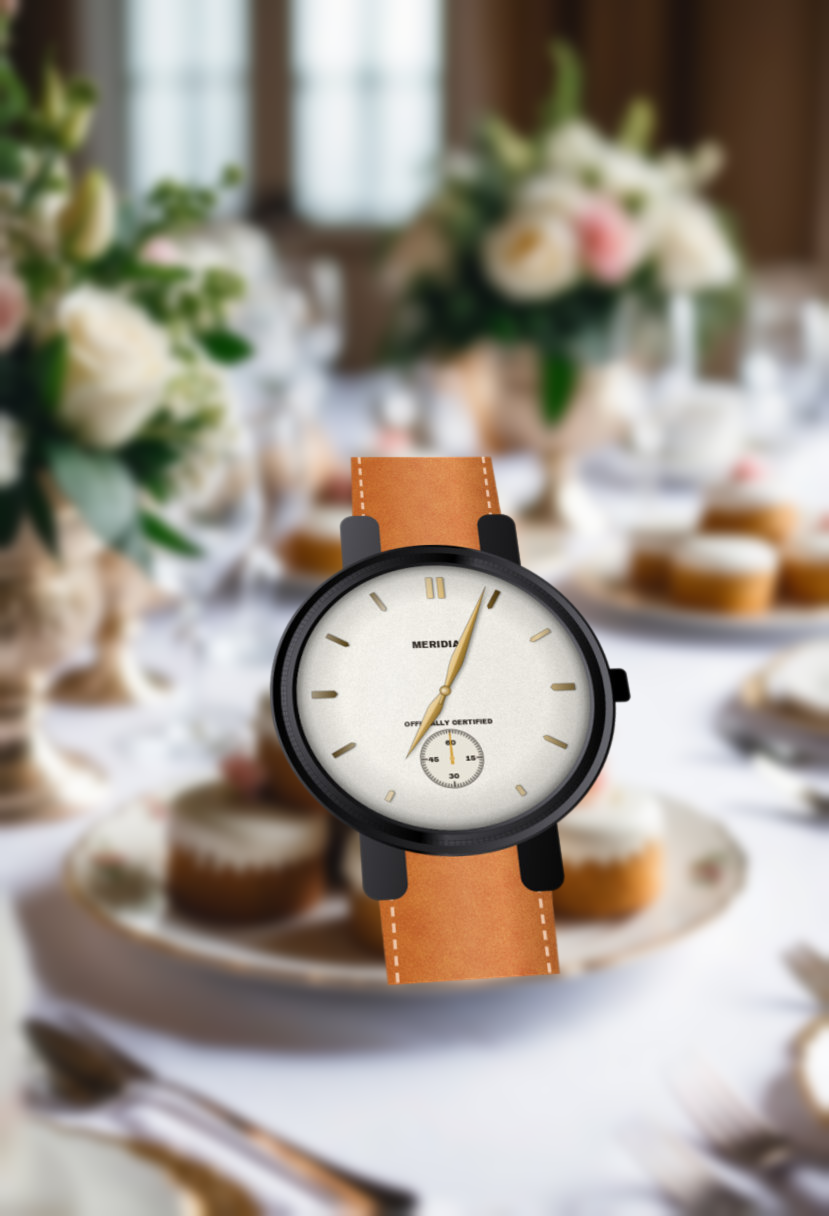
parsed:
7:04
